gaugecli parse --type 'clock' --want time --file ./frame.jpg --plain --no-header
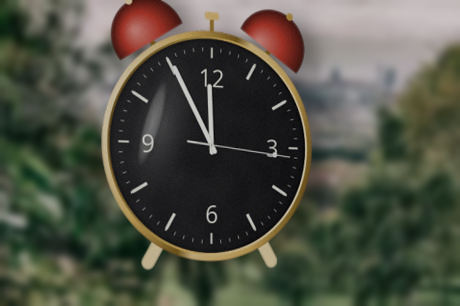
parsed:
11:55:16
